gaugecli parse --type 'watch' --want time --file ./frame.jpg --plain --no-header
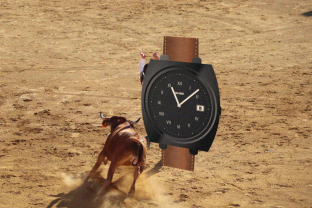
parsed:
11:08
